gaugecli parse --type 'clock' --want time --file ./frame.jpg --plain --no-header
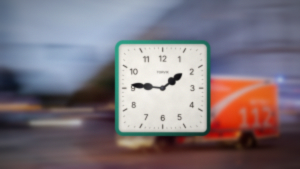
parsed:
1:46
